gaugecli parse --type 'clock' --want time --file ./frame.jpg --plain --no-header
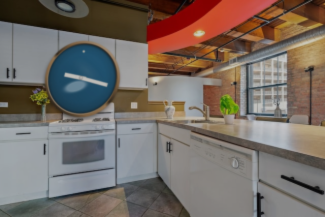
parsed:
9:17
